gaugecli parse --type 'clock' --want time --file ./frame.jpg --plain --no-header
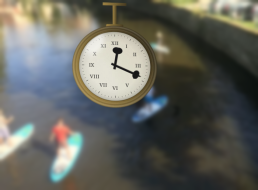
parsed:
12:19
